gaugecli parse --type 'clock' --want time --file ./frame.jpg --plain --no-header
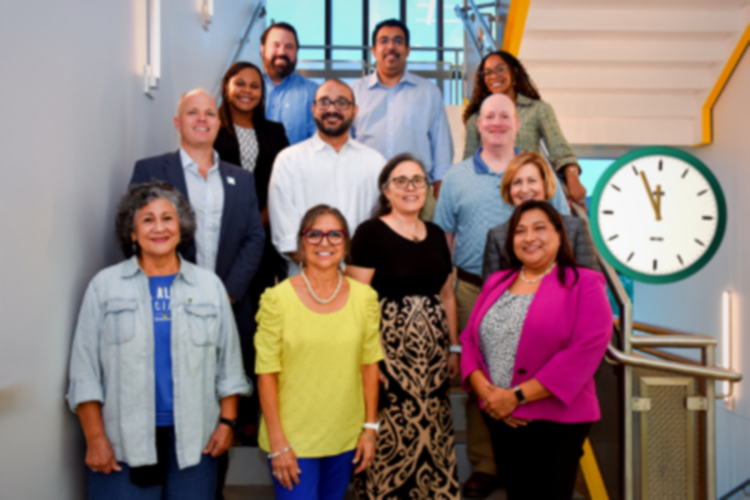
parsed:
11:56
